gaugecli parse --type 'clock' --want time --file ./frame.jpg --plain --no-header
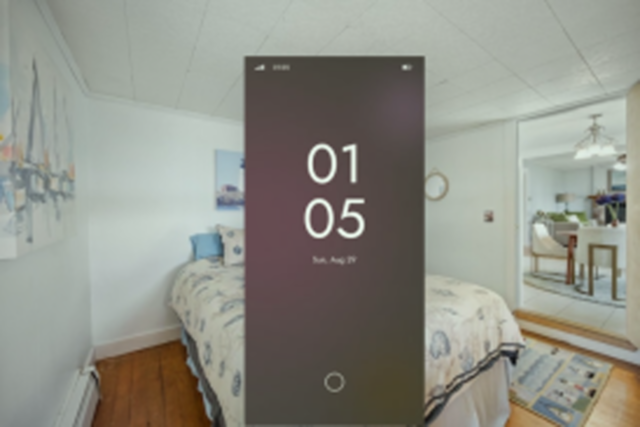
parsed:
1:05
